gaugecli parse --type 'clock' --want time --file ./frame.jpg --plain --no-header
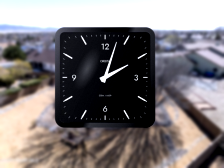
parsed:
2:03
